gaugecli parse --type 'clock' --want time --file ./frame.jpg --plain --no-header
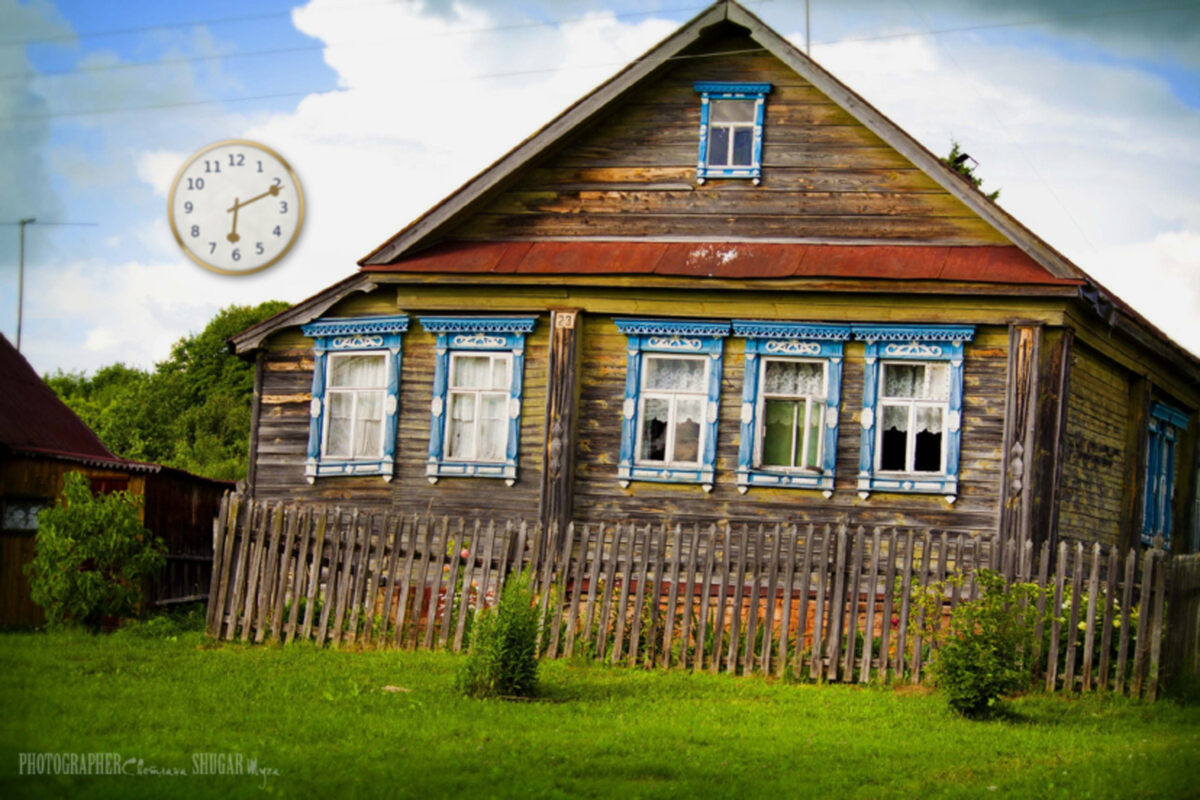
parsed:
6:11
